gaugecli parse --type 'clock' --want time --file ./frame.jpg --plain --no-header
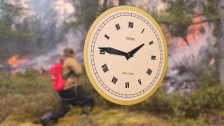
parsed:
1:46
